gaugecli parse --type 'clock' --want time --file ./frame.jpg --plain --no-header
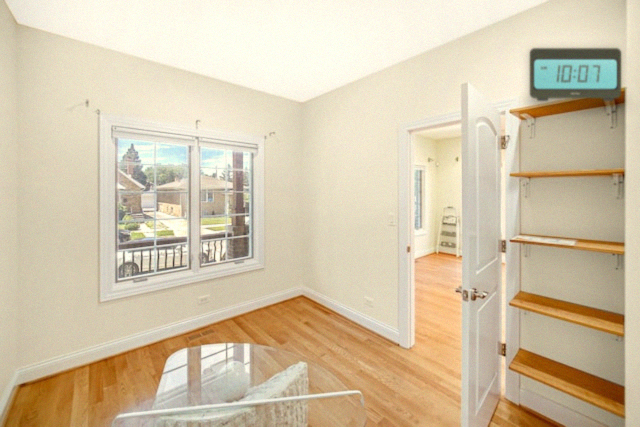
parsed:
10:07
